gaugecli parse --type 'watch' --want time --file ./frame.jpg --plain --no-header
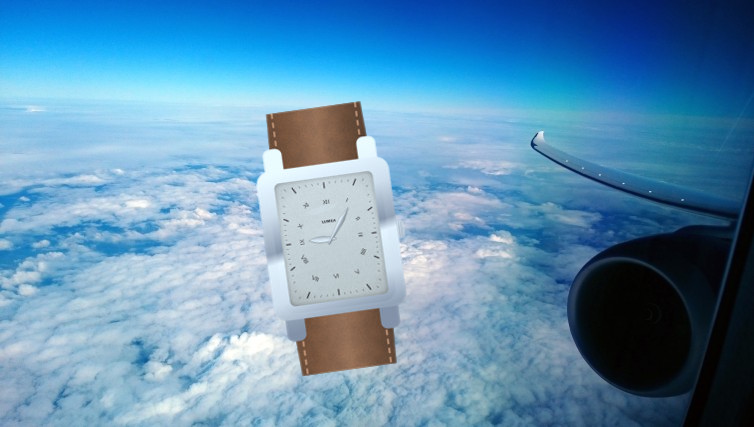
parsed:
9:06
